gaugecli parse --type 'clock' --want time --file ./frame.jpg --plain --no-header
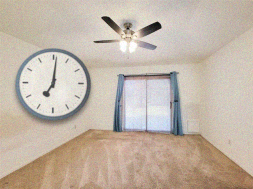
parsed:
7:01
